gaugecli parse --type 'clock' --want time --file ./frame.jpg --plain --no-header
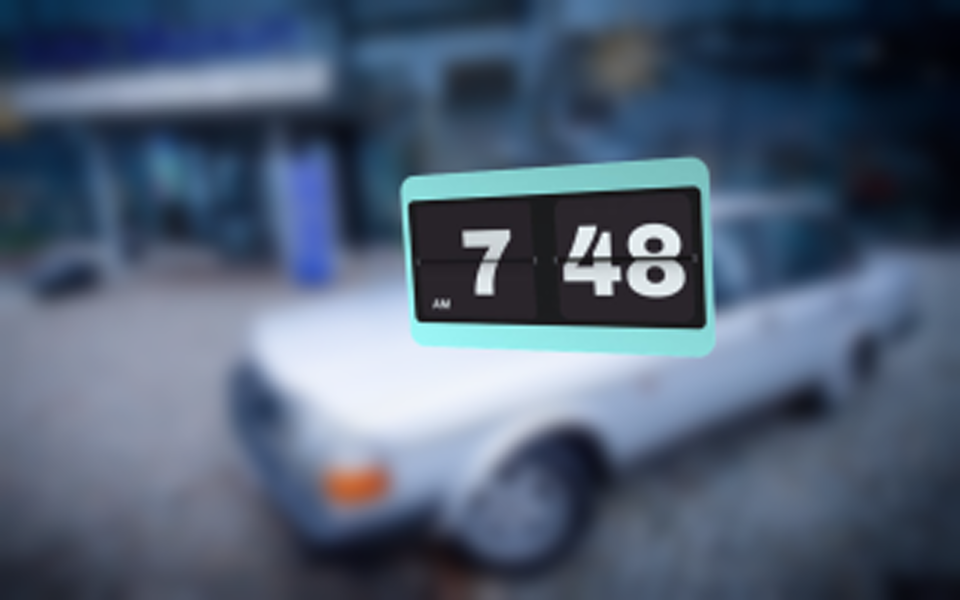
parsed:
7:48
